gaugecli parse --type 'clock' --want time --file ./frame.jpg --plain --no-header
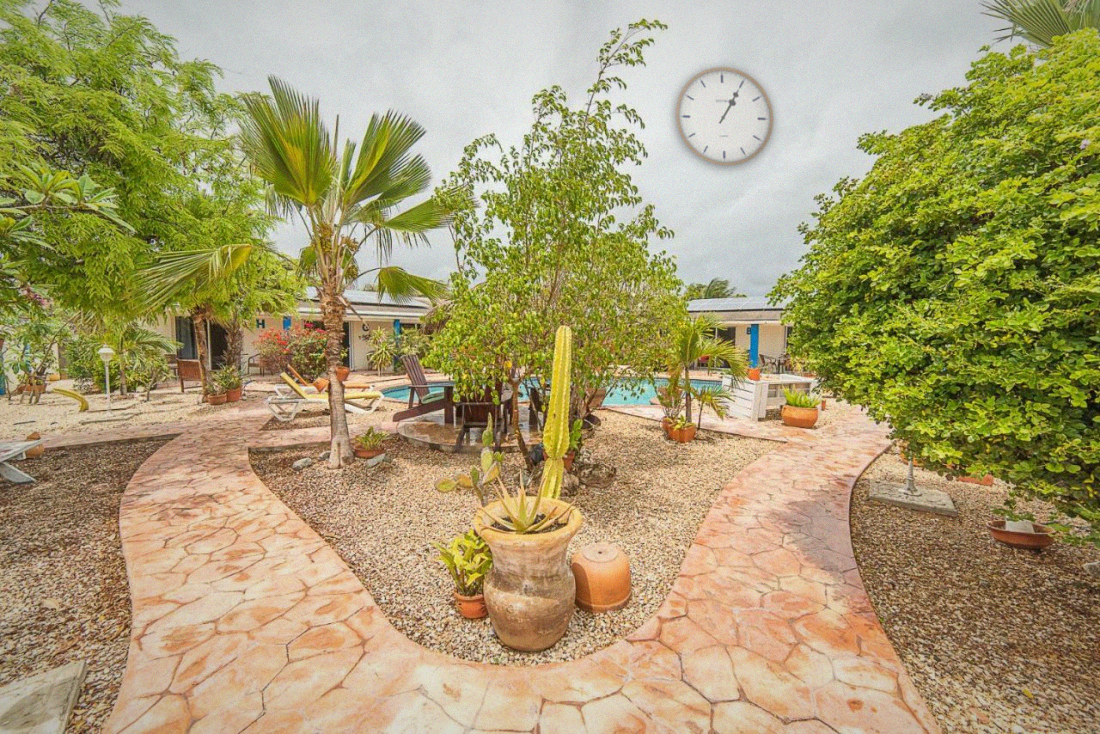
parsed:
1:05
